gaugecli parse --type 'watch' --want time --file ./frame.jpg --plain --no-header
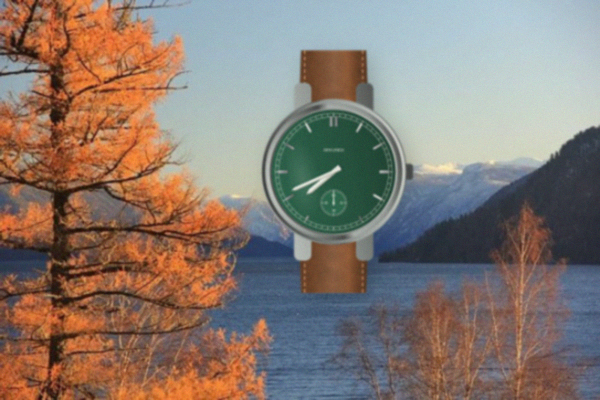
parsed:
7:41
